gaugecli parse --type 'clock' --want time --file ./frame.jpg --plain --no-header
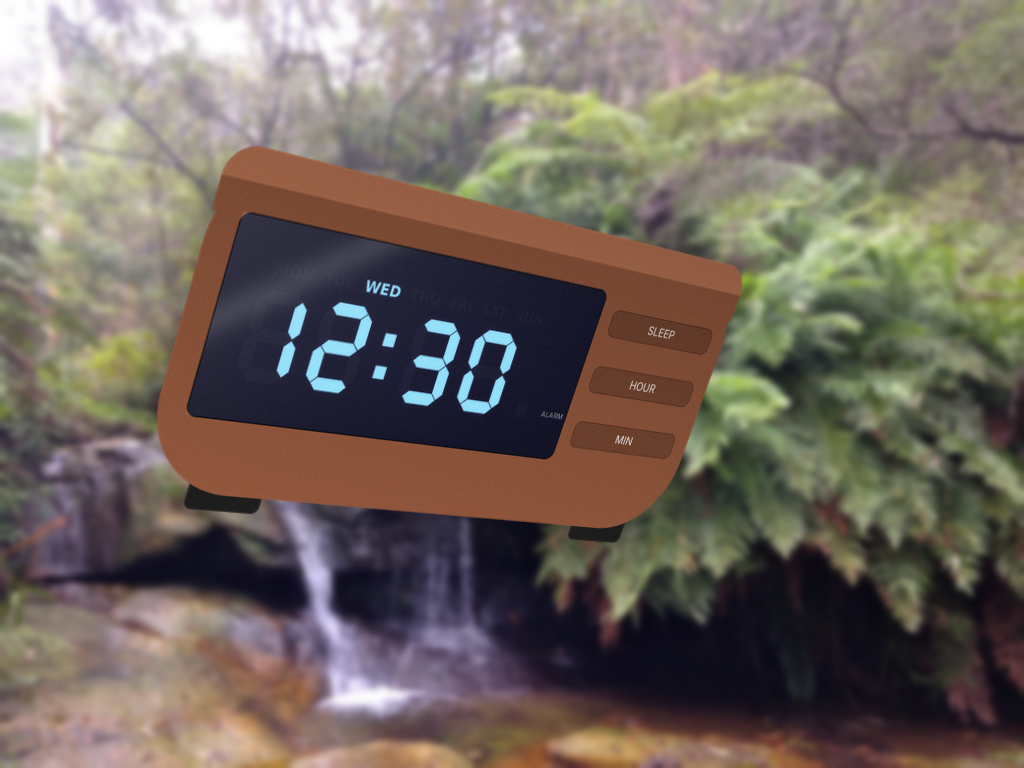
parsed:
12:30
